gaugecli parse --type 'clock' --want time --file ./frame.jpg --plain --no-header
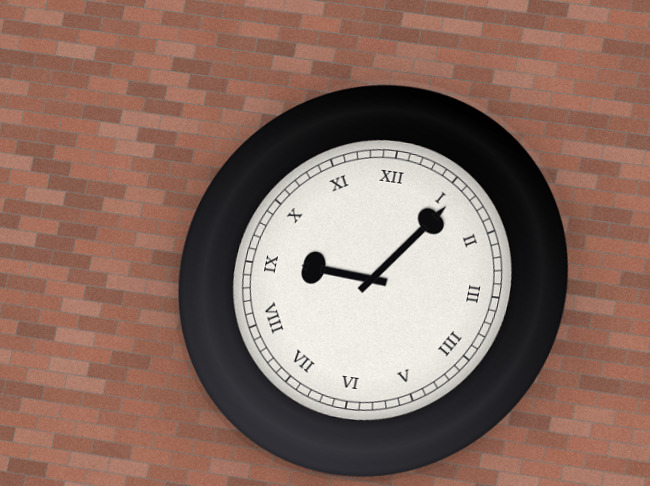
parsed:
9:06
